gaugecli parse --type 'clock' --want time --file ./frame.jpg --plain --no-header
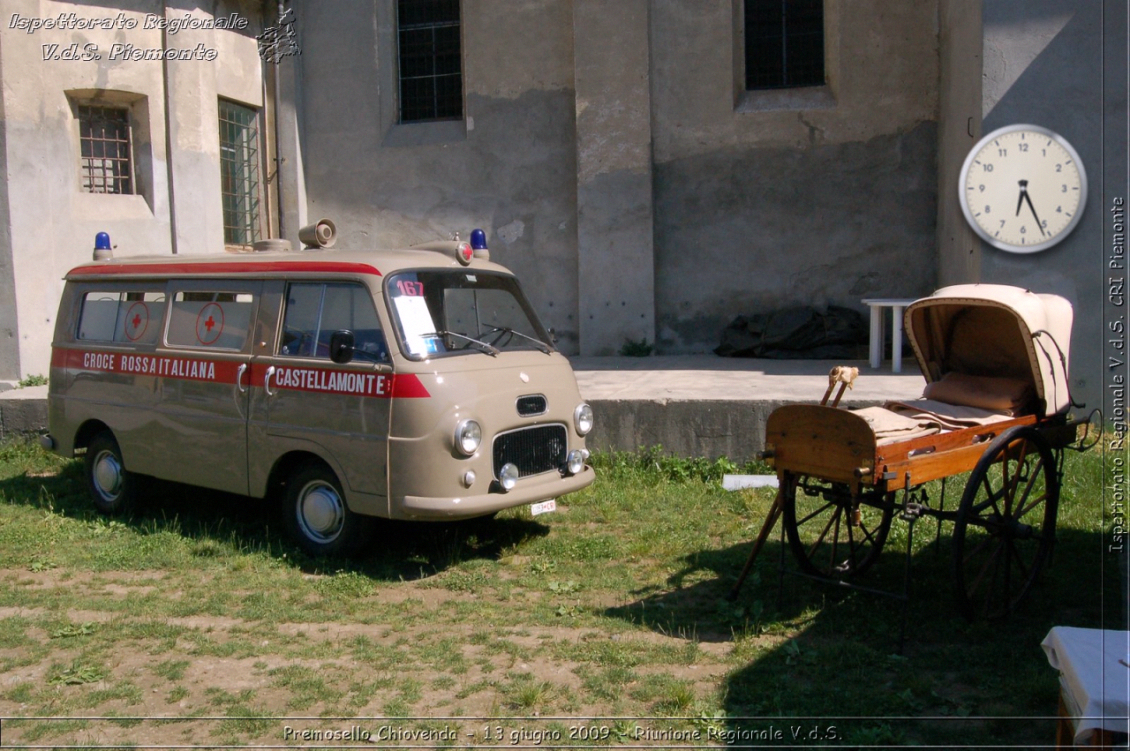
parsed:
6:26
